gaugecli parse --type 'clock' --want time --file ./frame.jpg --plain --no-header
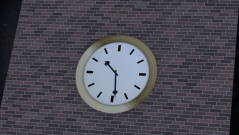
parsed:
10:29
